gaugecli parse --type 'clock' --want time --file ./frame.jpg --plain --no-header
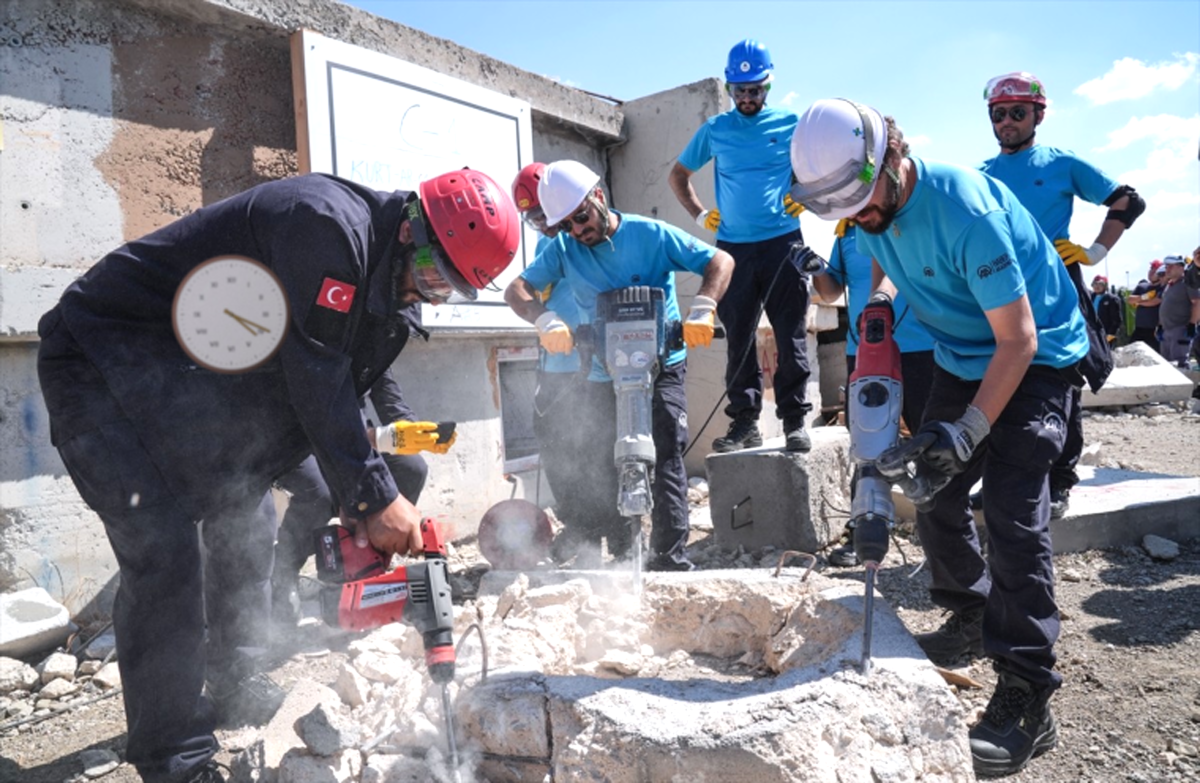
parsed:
4:19
